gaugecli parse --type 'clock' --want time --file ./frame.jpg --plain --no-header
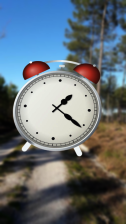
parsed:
1:21
